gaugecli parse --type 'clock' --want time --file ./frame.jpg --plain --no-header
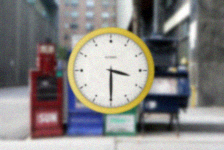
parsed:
3:30
